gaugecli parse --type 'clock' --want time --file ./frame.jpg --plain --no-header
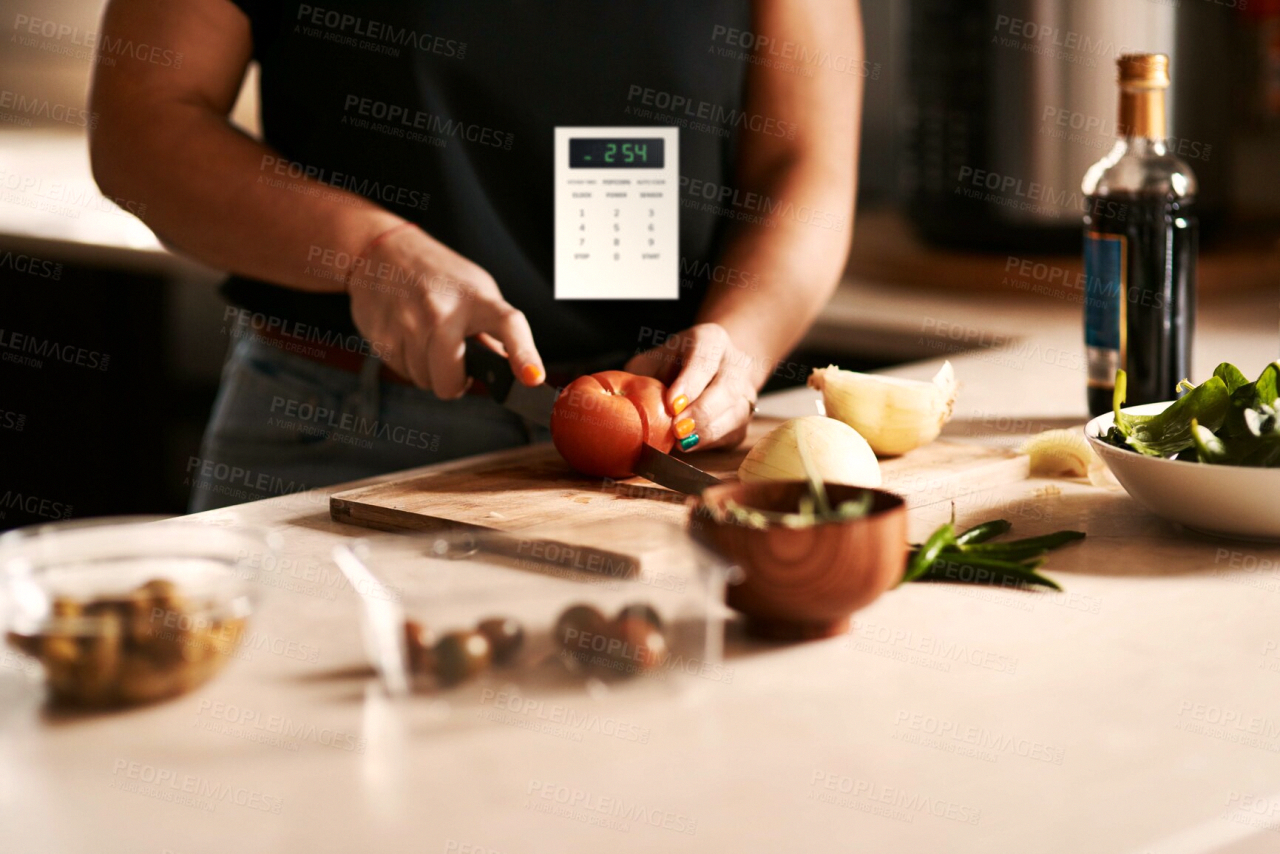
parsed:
2:54
